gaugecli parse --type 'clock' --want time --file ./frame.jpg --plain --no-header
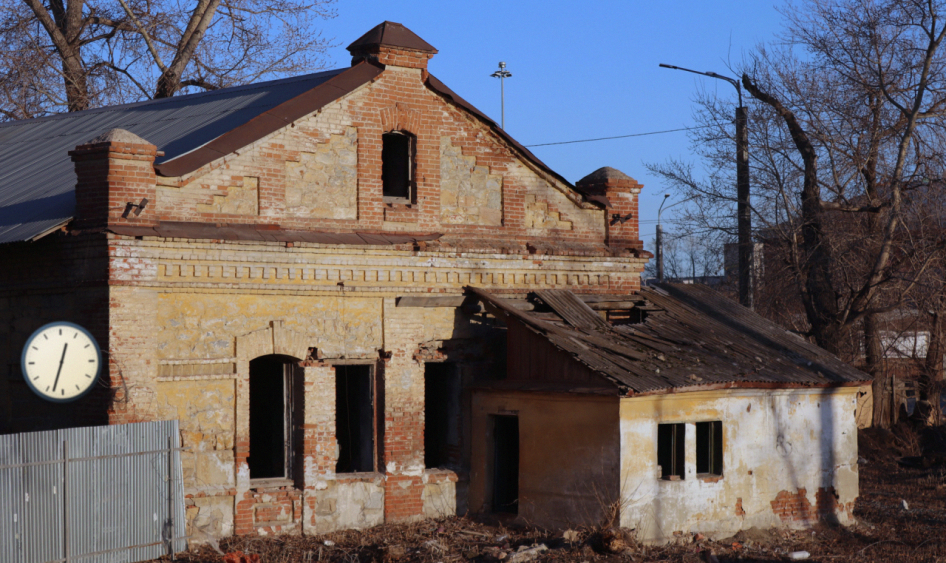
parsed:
12:33
